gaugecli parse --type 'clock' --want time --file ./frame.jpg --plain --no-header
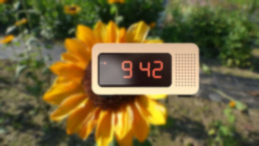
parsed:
9:42
